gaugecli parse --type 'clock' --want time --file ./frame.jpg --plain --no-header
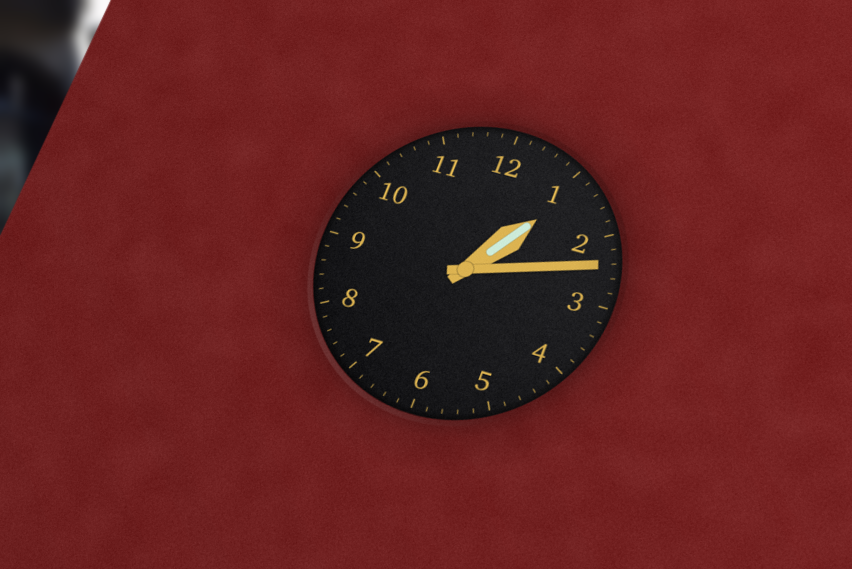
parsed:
1:12
